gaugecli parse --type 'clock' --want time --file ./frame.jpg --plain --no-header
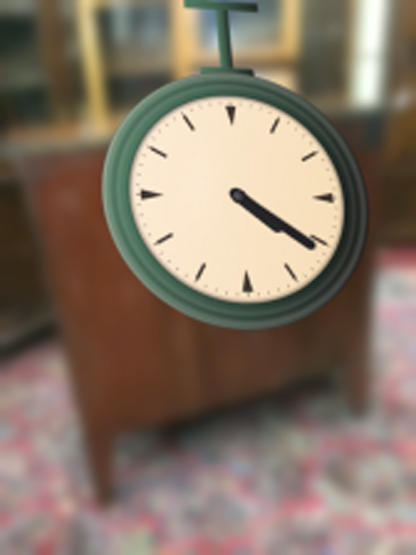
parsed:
4:21
